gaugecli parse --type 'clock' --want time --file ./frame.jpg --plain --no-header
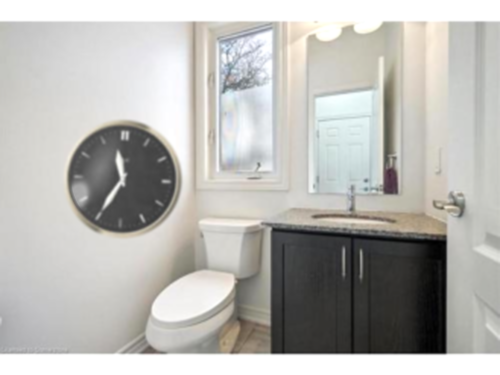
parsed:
11:35
